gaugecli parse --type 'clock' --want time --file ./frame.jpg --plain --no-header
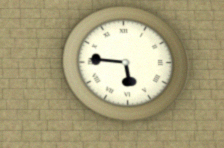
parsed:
5:46
